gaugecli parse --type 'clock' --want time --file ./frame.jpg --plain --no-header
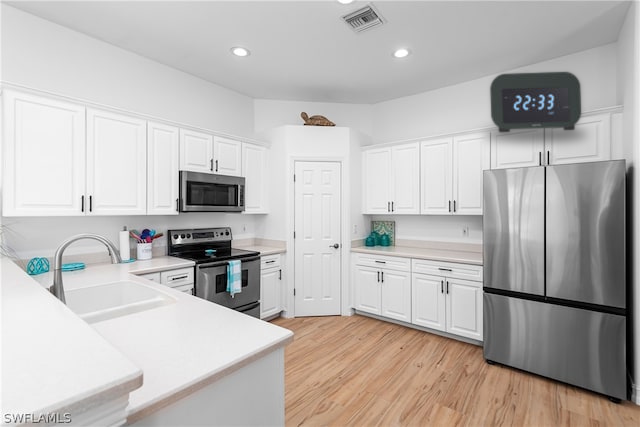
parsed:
22:33
